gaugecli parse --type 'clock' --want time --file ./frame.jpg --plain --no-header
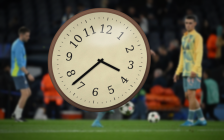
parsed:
3:37
